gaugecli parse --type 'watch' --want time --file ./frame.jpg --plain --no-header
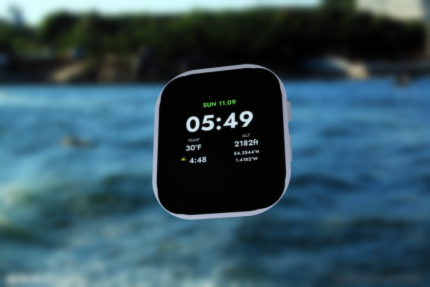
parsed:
5:49
